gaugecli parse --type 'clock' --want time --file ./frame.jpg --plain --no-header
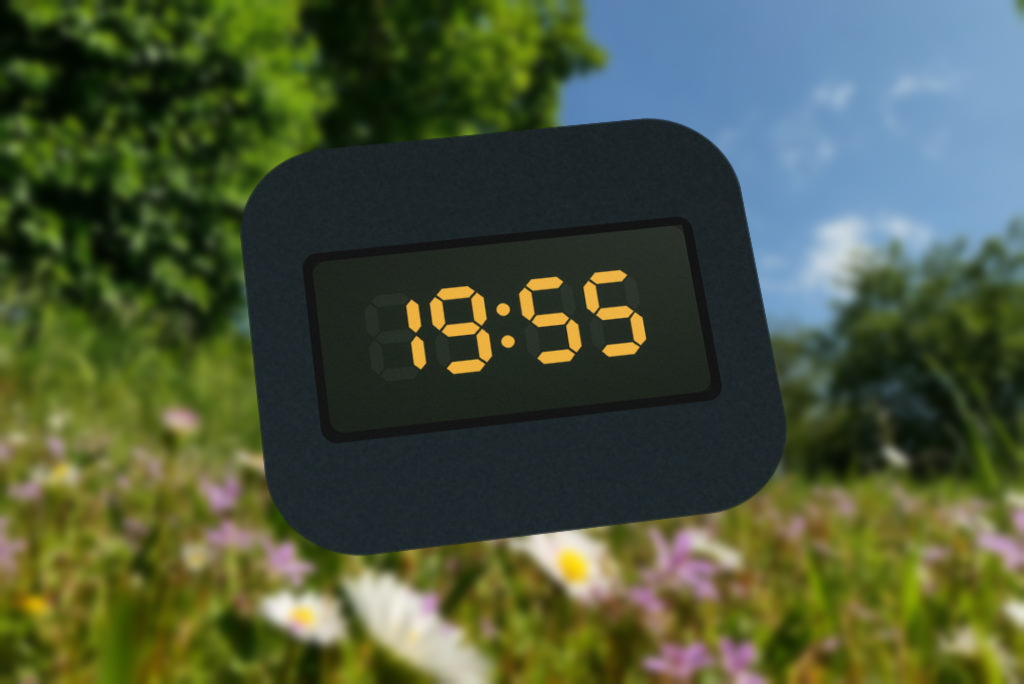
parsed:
19:55
